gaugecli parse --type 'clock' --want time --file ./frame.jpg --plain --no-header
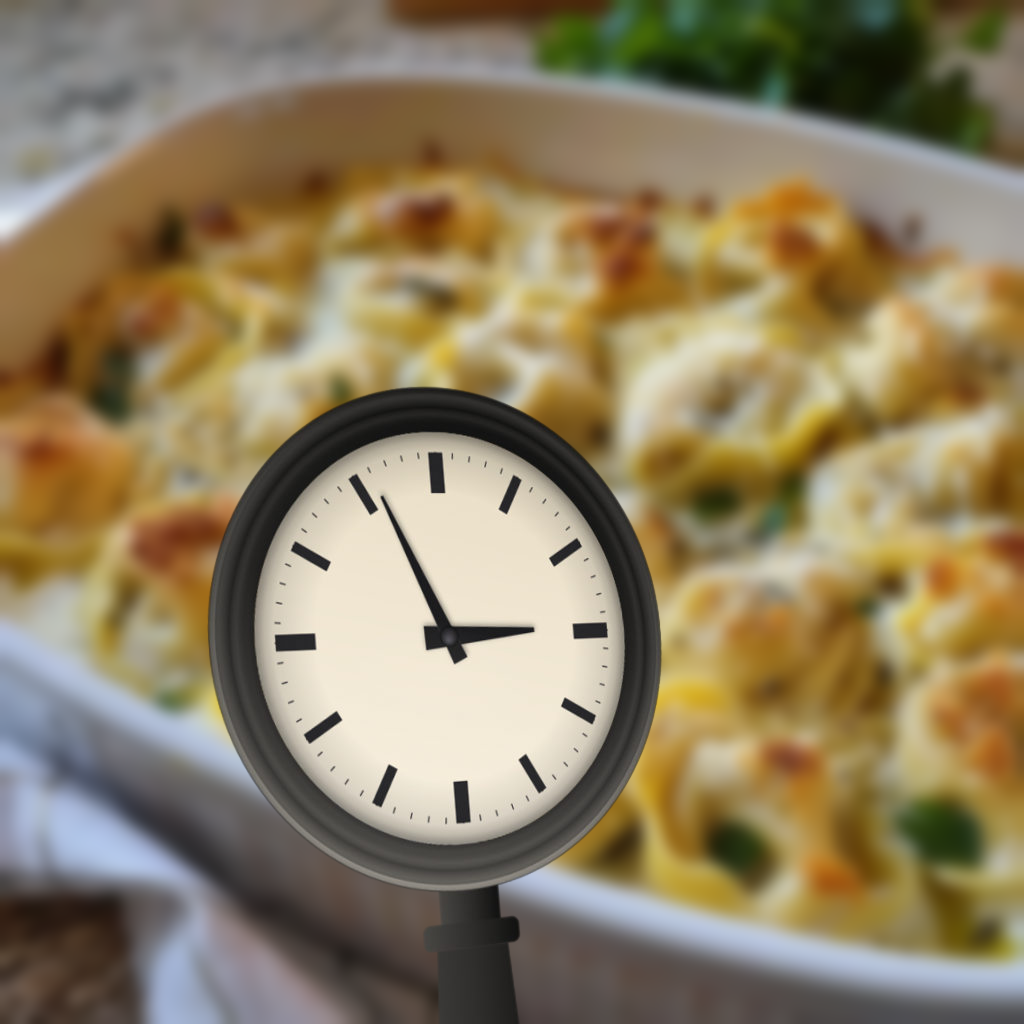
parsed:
2:56
